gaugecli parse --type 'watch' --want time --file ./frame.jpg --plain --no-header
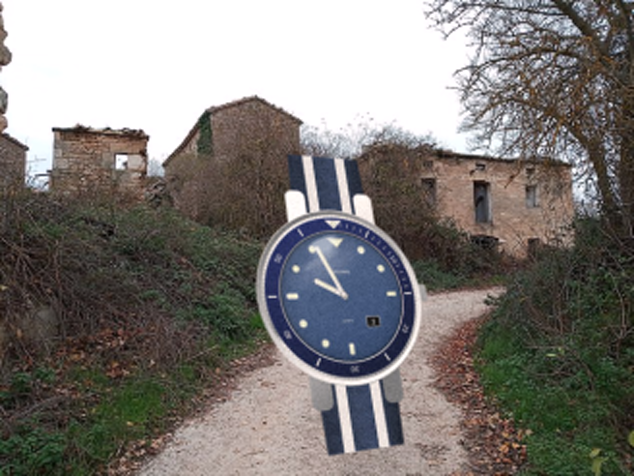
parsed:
9:56
